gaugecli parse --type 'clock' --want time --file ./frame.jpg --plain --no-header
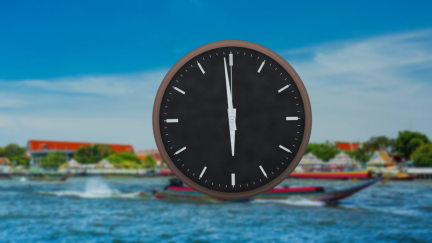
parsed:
5:59:00
